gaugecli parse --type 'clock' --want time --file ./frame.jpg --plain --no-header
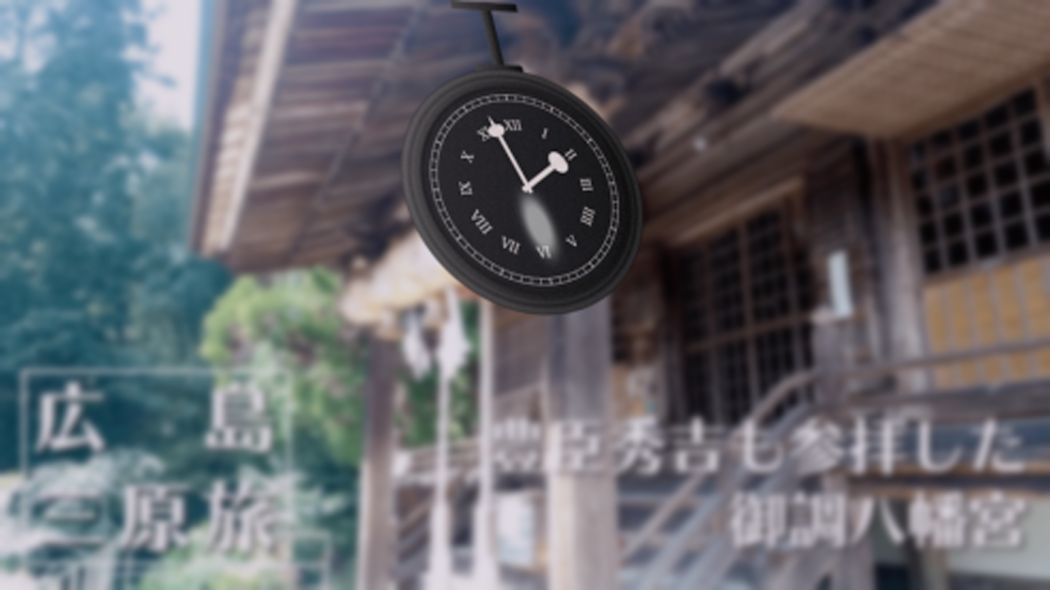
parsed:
1:57
